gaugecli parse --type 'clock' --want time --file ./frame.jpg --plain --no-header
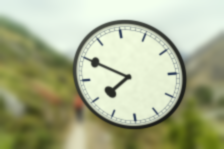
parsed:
7:50
